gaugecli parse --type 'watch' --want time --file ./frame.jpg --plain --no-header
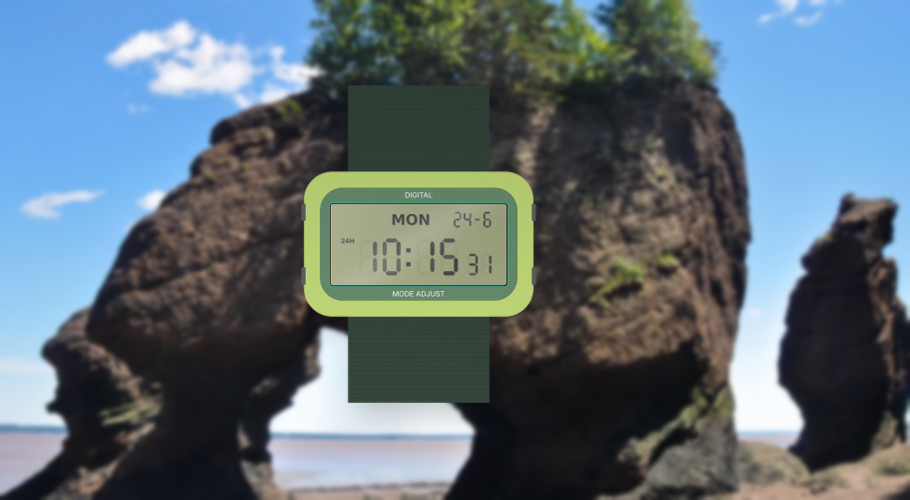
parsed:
10:15:31
